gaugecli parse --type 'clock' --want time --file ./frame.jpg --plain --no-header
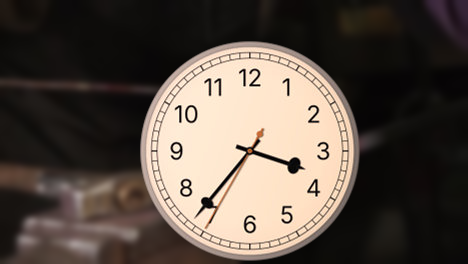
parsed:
3:36:35
